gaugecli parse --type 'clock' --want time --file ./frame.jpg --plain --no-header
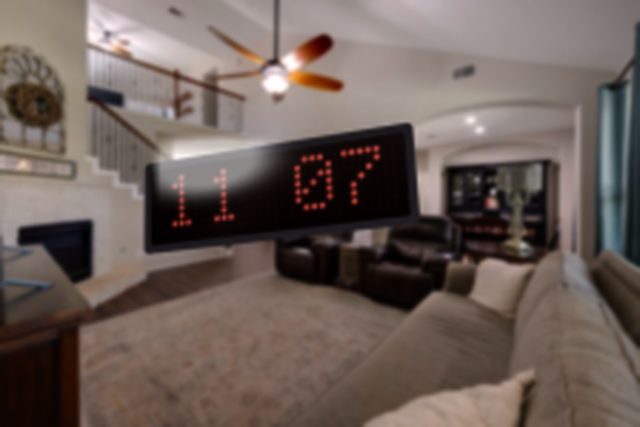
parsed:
11:07
